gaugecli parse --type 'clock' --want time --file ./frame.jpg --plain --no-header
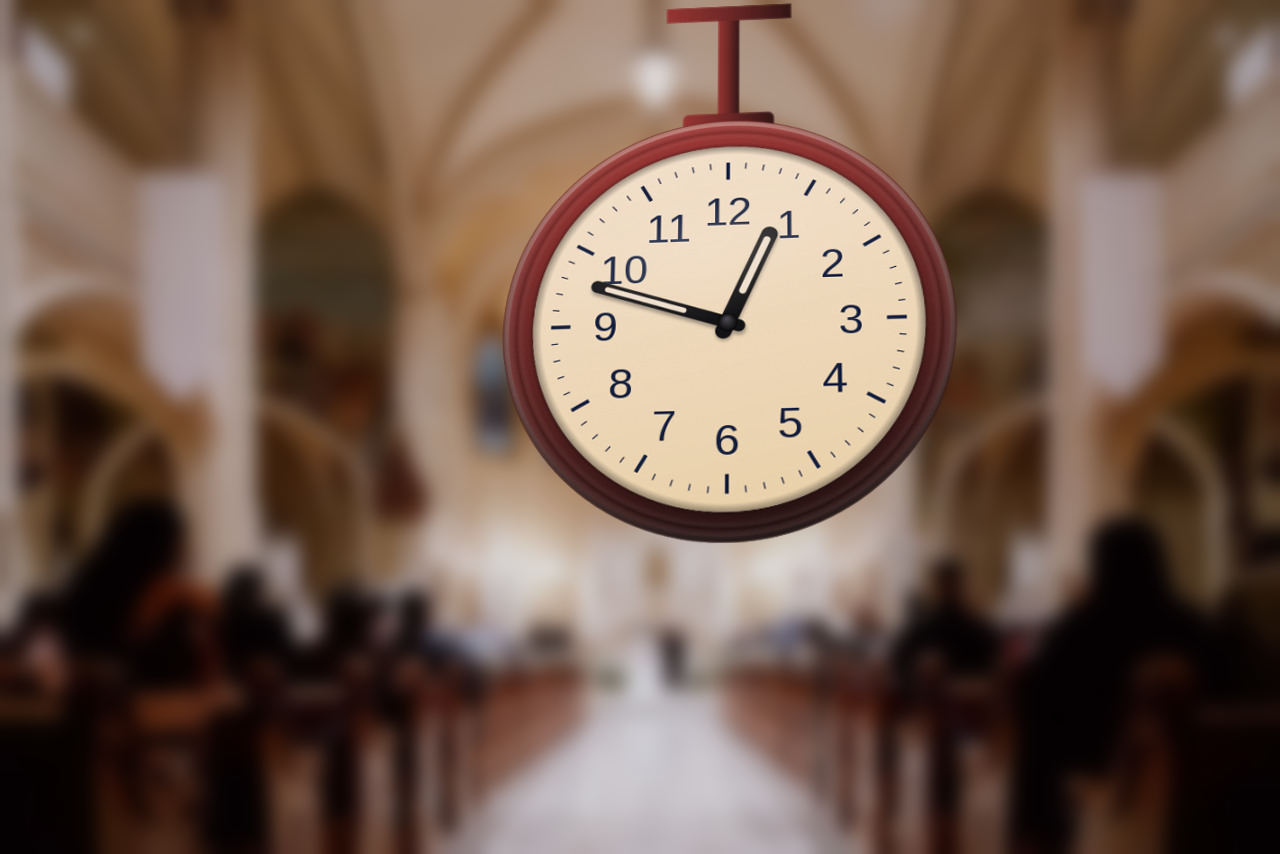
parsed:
12:48
